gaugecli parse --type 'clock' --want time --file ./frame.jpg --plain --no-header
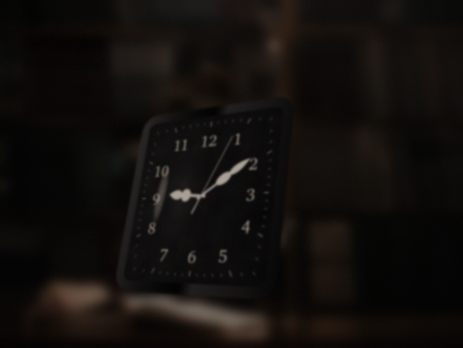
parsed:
9:09:04
